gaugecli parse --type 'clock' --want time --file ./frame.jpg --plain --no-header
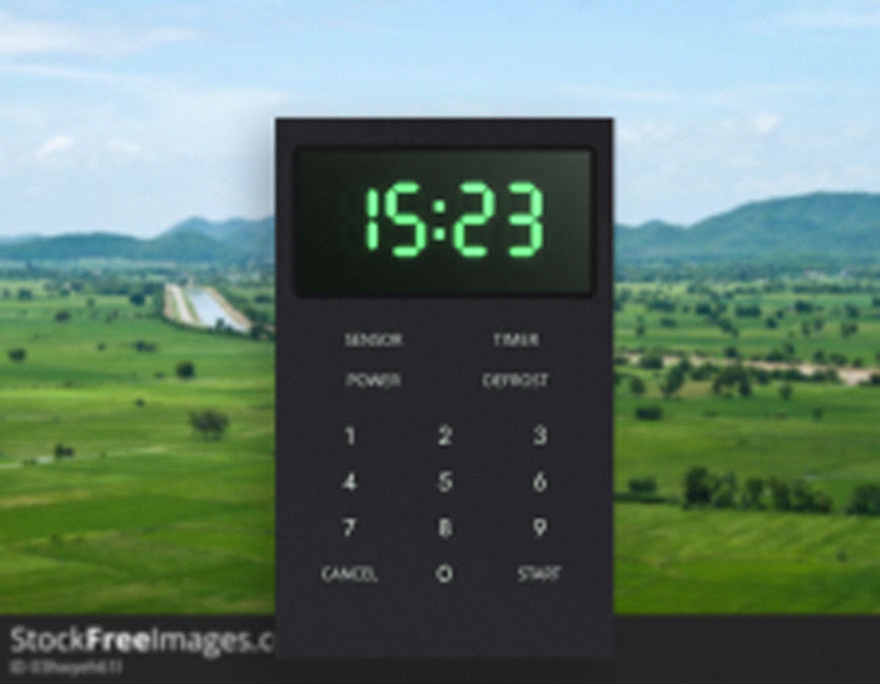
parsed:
15:23
